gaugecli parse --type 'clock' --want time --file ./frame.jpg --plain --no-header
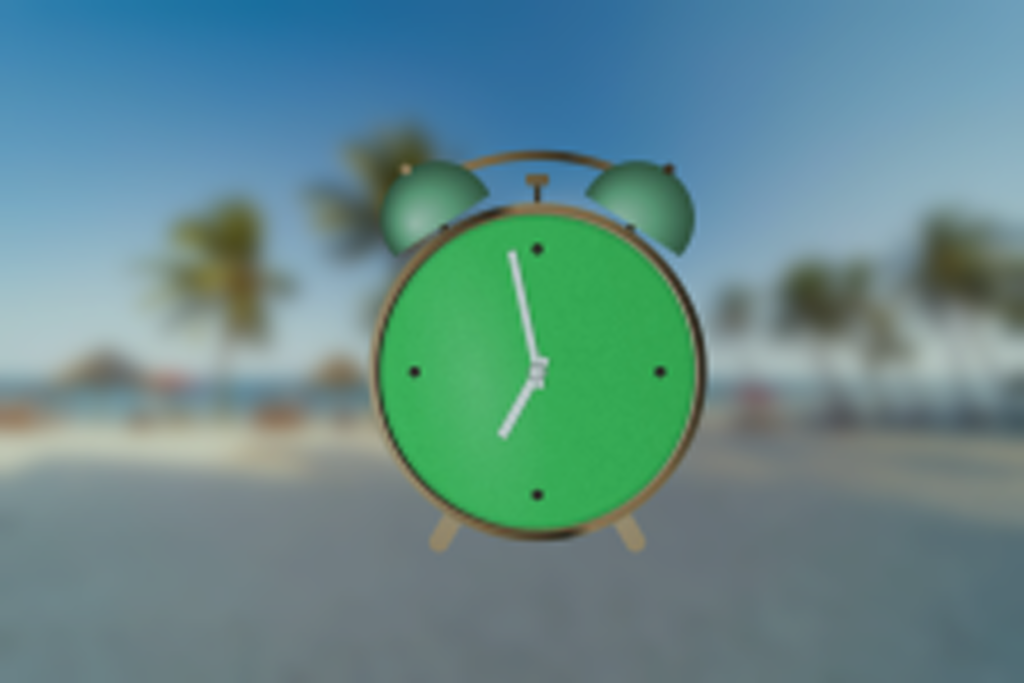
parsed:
6:58
